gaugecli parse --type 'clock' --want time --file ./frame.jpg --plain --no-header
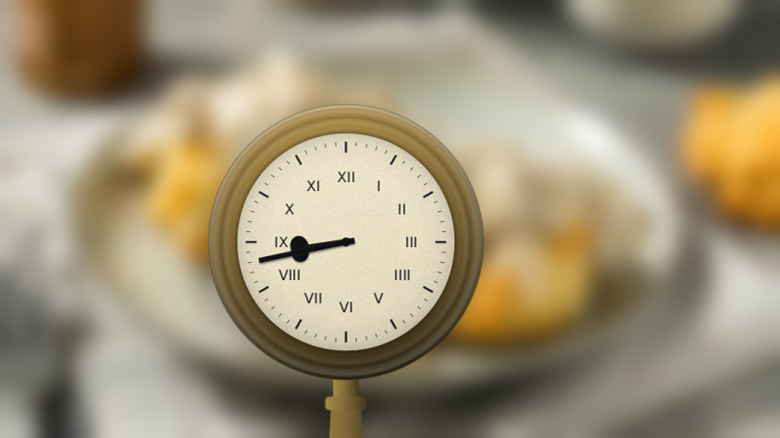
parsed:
8:43
